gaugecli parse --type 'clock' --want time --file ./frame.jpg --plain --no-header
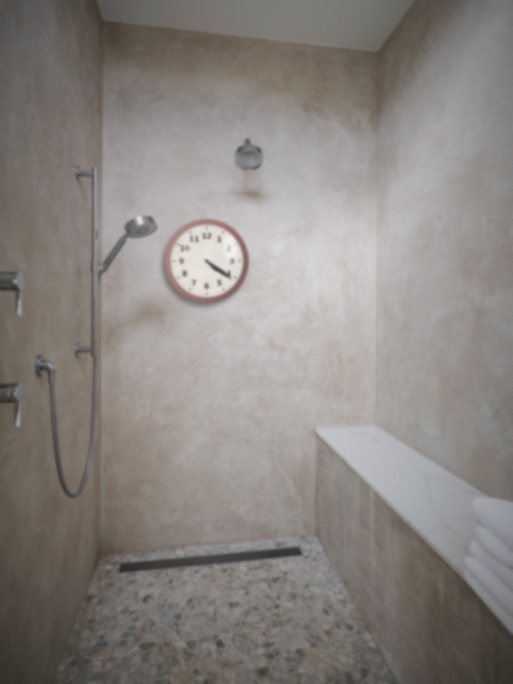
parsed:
4:21
